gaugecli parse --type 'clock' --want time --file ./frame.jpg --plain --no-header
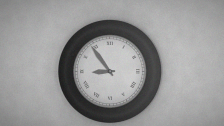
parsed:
8:54
